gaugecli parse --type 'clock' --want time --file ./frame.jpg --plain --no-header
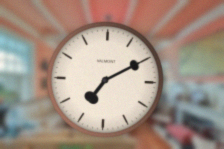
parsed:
7:10
